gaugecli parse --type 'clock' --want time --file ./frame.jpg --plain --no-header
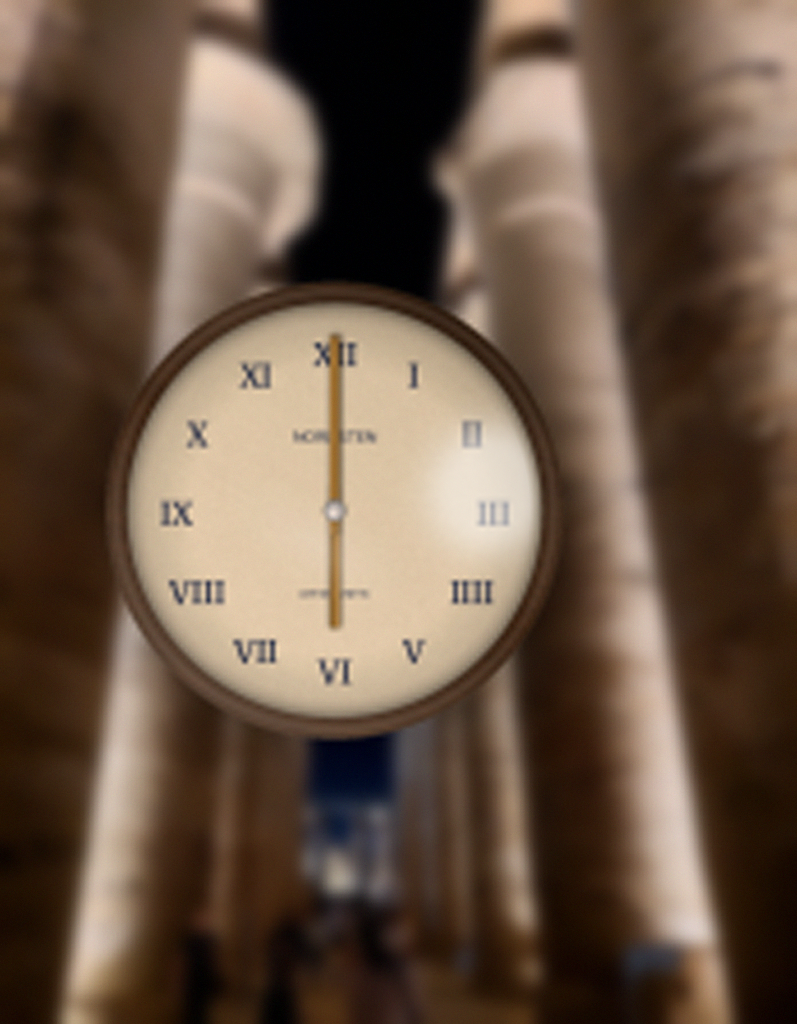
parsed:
6:00
